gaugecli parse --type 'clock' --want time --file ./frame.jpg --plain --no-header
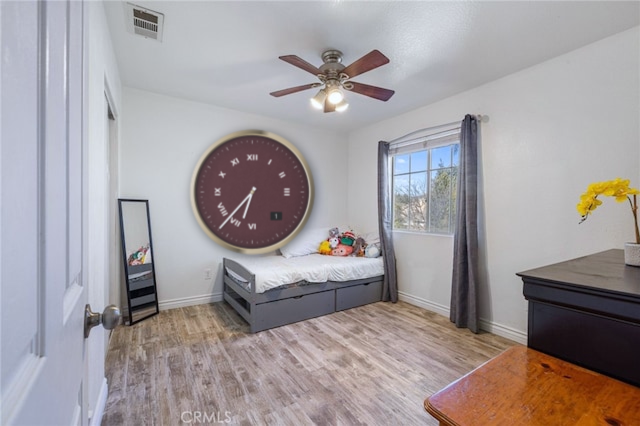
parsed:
6:37
